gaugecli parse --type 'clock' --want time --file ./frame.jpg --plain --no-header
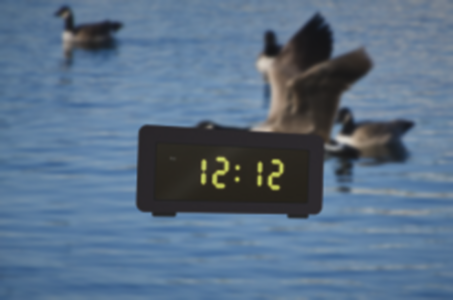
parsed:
12:12
